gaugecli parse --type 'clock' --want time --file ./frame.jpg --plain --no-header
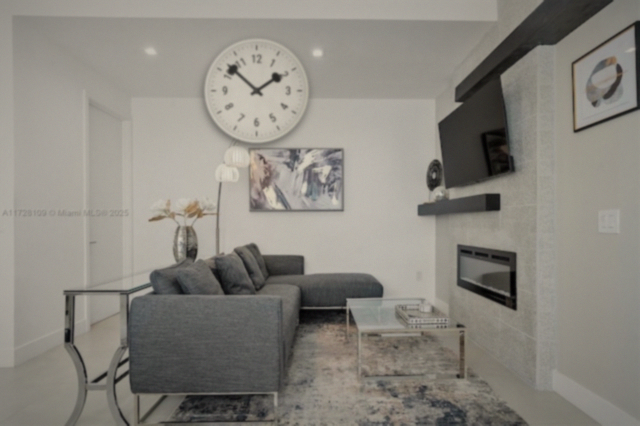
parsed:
1:52
